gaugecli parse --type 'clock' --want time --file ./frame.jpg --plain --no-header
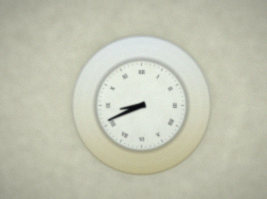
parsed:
8:41
